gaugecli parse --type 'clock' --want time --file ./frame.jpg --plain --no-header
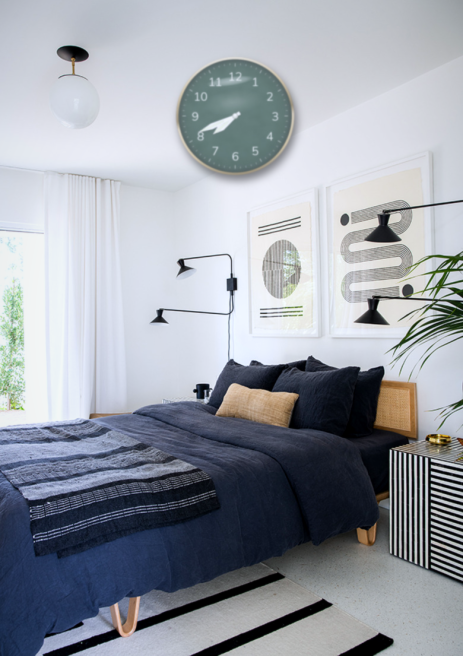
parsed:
7:41
